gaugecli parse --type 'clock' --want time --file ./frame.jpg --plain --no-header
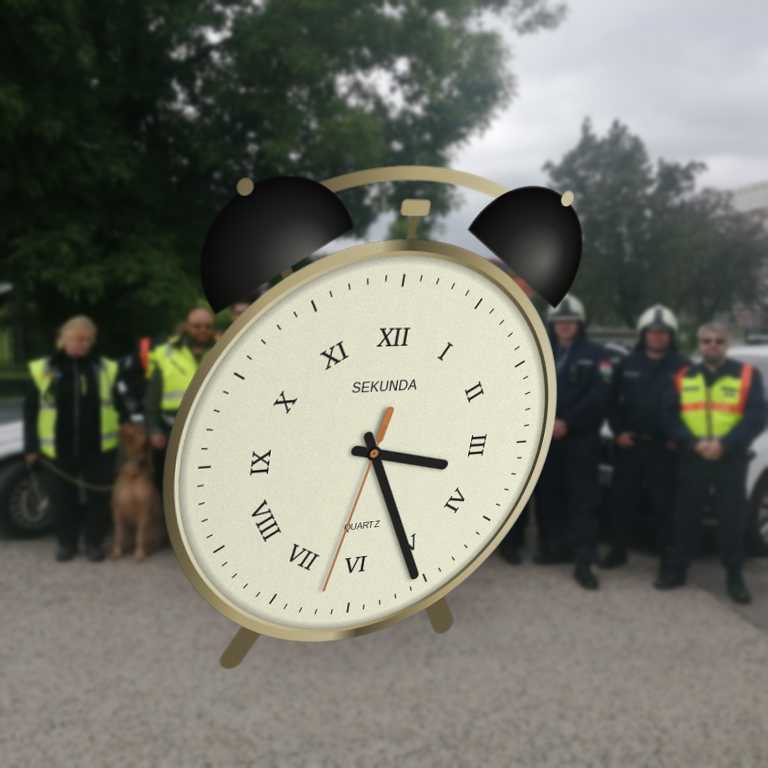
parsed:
3:25:32
